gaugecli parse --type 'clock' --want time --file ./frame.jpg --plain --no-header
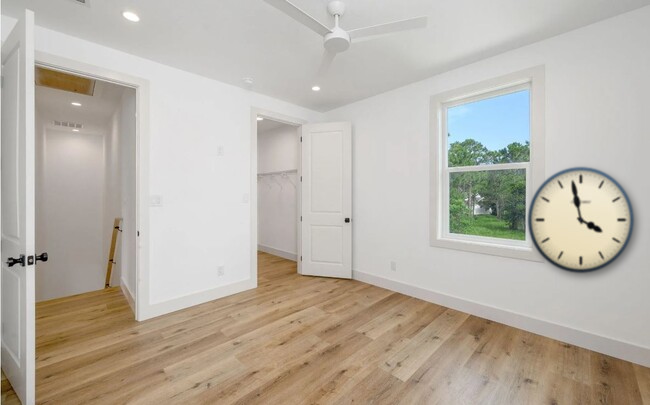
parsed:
3:58
